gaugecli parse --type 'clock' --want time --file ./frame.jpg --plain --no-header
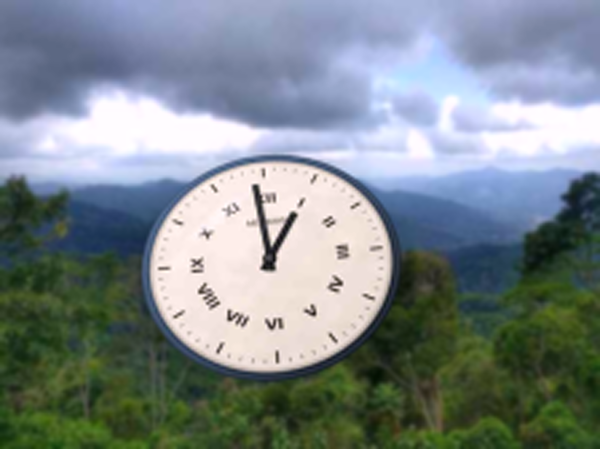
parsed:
12:59
